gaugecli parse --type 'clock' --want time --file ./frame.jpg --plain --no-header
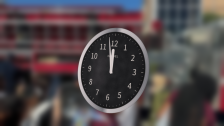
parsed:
11:58
